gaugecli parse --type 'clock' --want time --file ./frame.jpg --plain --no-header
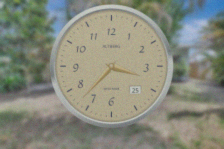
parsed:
3:37
